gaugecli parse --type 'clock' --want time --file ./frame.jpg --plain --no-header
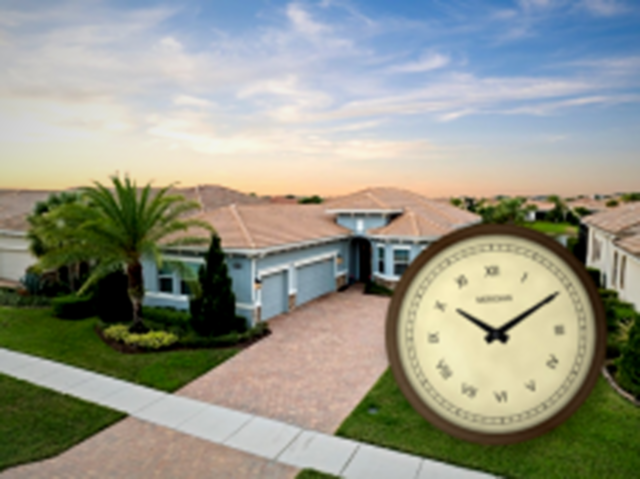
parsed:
10:10
